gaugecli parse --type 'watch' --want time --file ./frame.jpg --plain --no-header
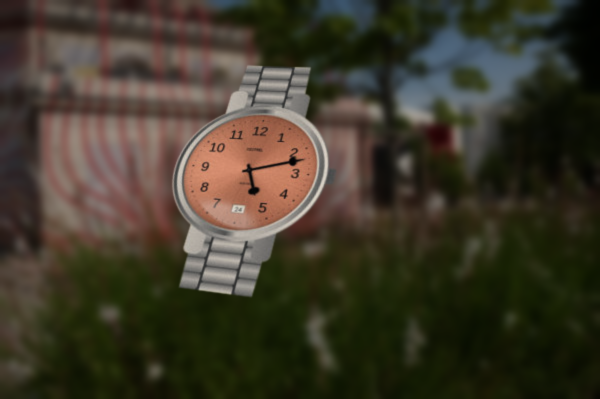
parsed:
5:12
